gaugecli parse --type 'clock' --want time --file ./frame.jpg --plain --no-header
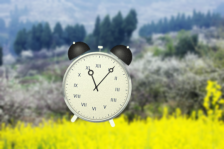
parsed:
11:06
